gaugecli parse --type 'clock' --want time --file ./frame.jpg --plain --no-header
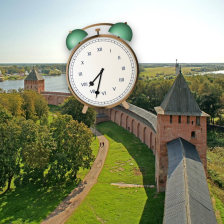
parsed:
7:33
